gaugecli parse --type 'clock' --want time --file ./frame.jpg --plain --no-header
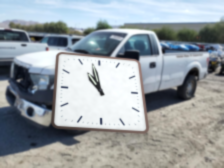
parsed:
10:58
